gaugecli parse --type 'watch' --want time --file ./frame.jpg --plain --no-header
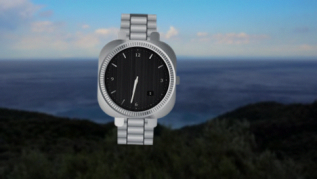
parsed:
6:32
